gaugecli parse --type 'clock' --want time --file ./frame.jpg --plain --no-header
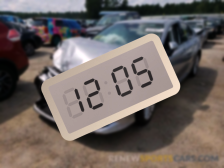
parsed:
12:05
